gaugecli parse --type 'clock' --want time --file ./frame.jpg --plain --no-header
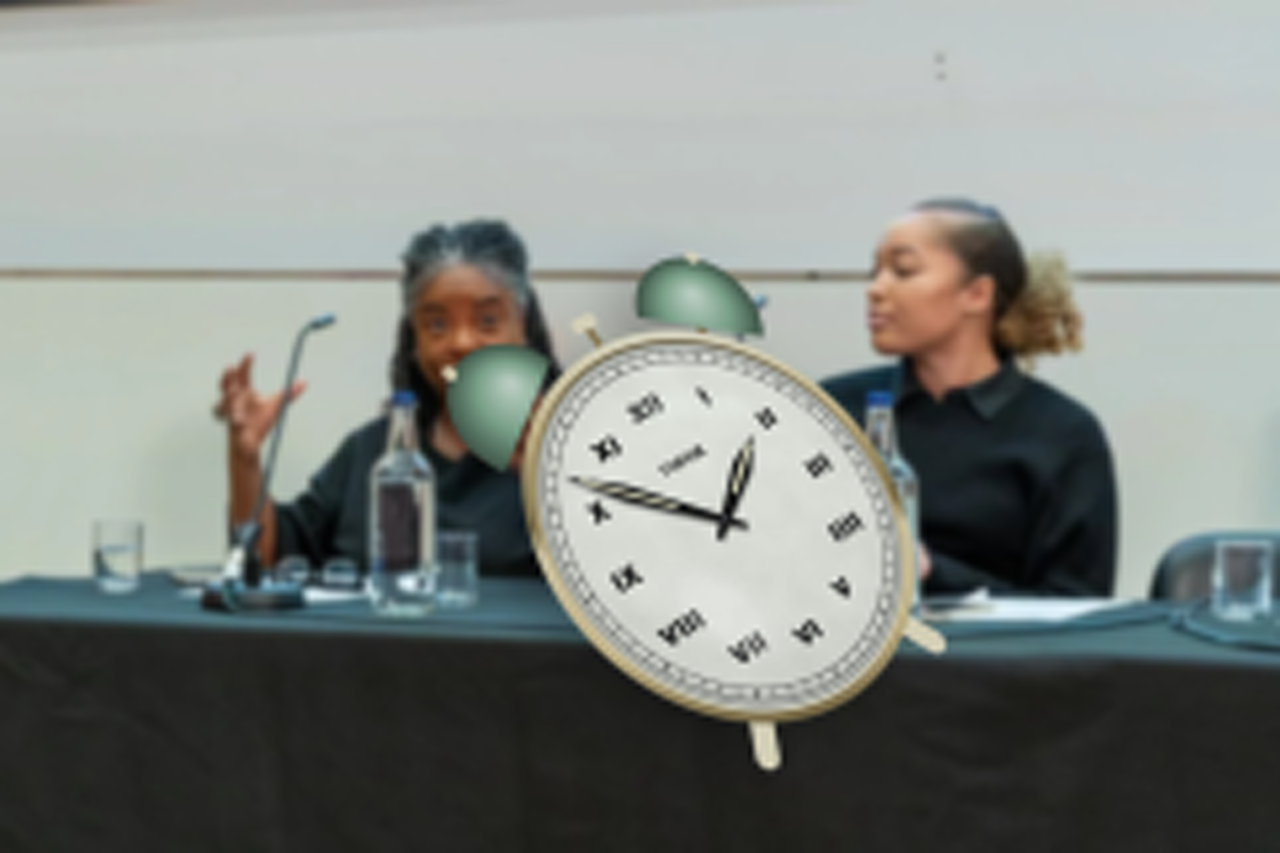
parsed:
1:52
